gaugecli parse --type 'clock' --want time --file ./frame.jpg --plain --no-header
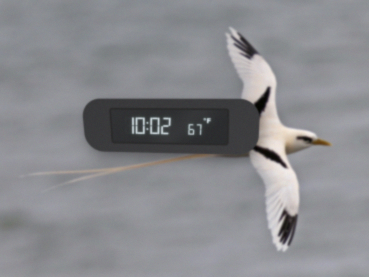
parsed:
10:02
